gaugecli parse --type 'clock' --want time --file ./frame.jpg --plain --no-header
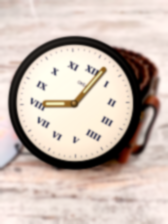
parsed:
8:02
